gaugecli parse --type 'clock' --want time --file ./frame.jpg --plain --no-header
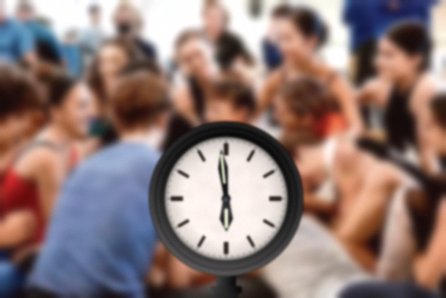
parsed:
5:59
